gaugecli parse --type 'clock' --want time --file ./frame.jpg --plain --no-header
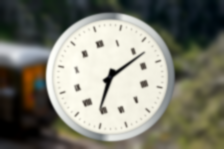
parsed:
7:12
